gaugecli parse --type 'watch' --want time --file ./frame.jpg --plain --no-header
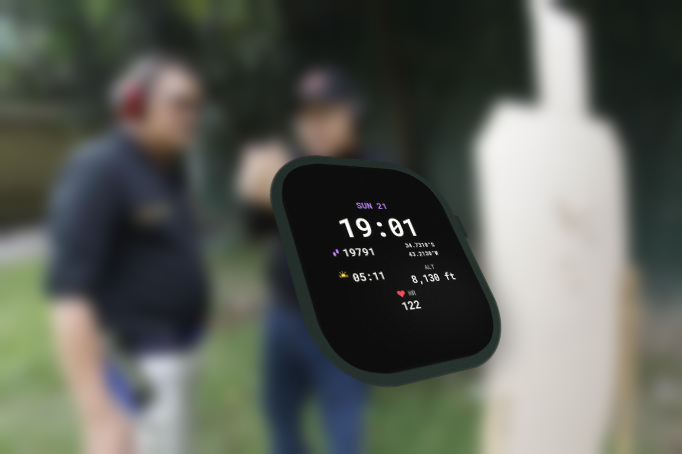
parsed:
19:01
